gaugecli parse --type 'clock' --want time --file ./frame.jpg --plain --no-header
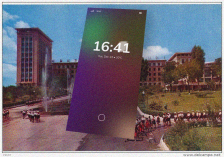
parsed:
16:41
